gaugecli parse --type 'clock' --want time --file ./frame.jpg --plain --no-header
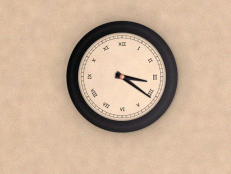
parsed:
3:21
